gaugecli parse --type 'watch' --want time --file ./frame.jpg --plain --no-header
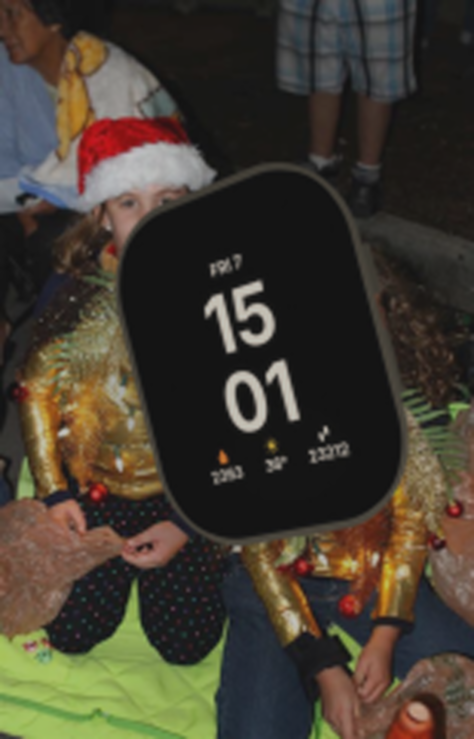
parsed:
15:01
